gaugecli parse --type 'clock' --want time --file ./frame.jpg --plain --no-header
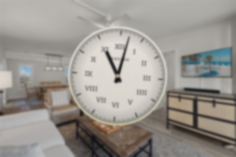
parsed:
11:02
